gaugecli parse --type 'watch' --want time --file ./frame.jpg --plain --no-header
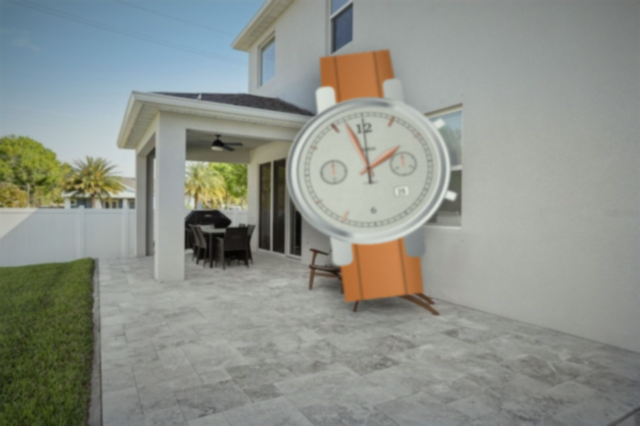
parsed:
1:57
